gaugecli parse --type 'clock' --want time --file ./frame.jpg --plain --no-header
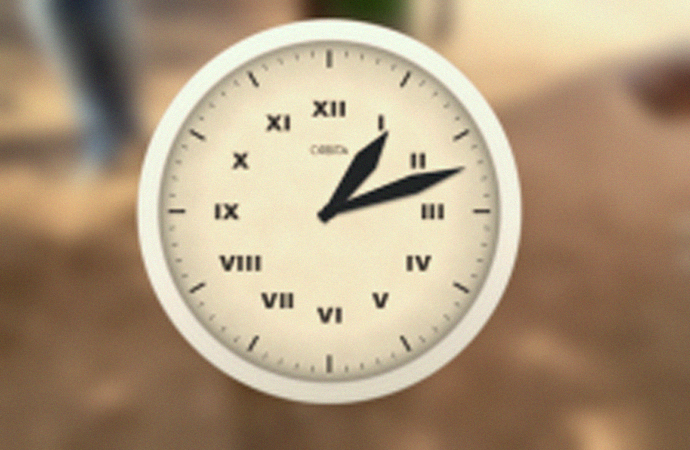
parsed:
1:12
